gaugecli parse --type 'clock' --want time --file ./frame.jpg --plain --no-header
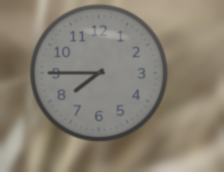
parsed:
7:45
